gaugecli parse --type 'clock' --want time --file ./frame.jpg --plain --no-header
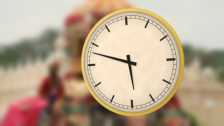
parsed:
5:48
